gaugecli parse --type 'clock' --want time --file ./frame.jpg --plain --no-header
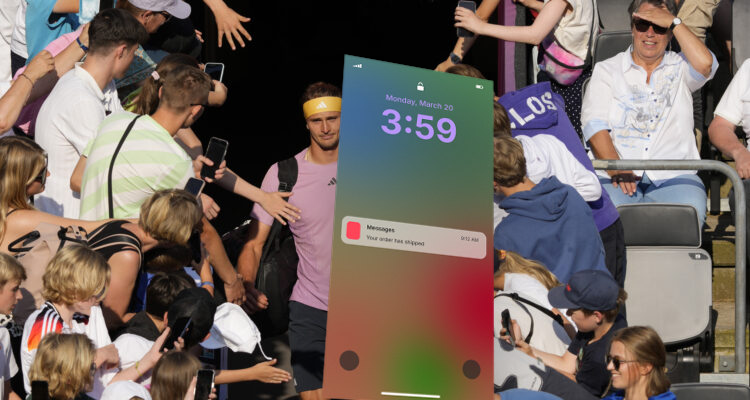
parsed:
3:59
